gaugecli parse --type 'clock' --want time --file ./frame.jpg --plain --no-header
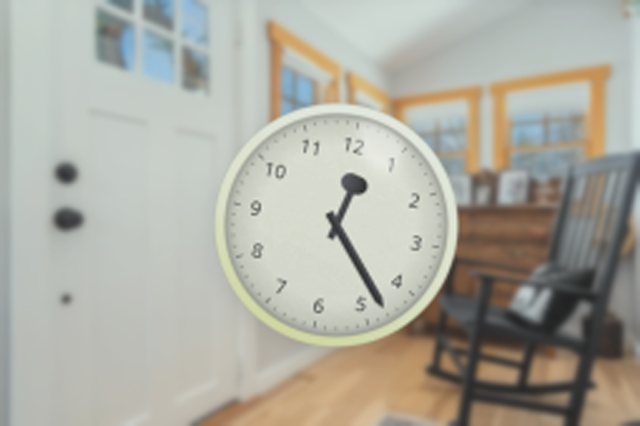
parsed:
12:23
